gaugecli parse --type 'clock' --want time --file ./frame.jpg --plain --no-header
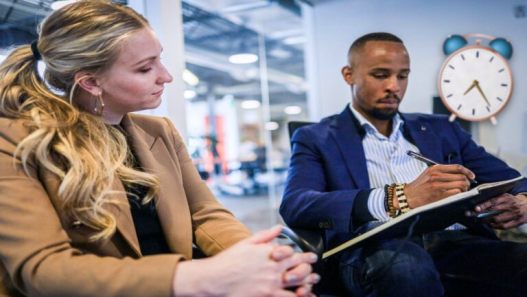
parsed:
7:24
